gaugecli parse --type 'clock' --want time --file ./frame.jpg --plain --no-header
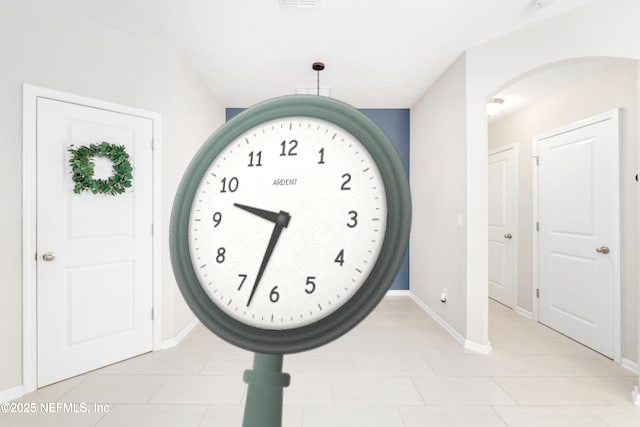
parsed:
9:33
